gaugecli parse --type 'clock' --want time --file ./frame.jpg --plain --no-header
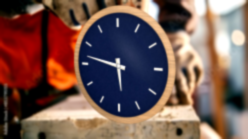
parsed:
5:47
